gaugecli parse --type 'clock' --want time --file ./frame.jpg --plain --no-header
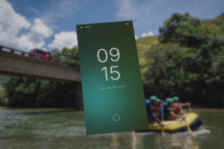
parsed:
9:15
